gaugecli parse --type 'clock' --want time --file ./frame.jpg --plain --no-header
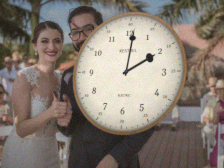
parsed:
2:01
